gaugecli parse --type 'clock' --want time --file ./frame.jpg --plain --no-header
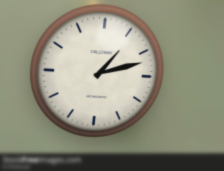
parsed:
1:12
